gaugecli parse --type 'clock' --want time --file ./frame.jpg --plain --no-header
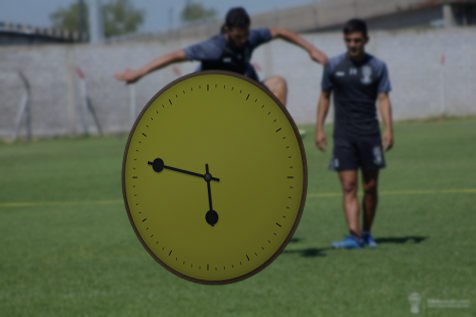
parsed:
5:47
